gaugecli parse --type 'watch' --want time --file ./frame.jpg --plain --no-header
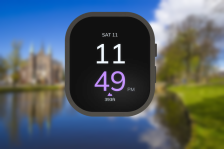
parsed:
11:49
